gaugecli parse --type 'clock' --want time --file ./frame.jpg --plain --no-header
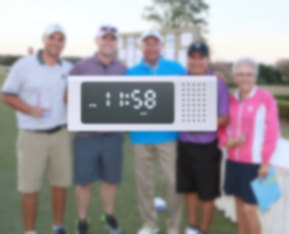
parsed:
11:58
